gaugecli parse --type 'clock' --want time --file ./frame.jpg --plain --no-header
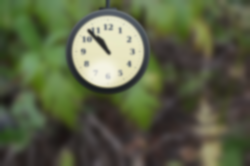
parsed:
10:53
